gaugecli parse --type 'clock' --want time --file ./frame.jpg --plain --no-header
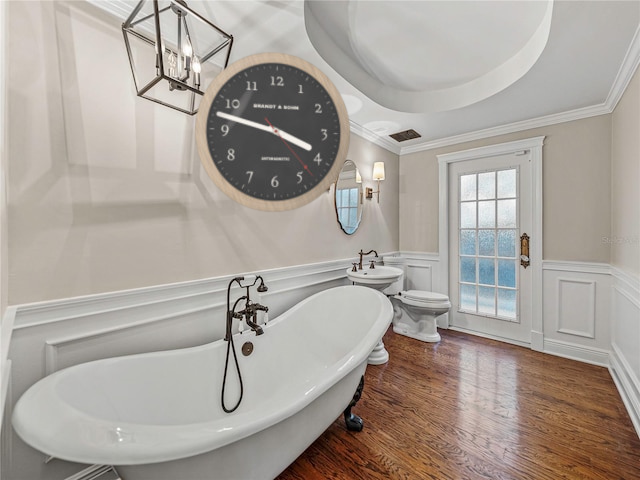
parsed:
3:47:23
